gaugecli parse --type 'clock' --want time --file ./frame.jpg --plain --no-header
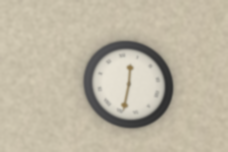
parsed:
12:34
